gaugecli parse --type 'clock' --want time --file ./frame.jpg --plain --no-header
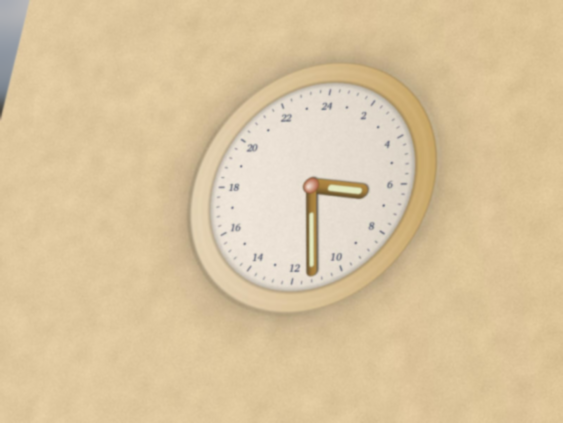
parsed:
6:28
